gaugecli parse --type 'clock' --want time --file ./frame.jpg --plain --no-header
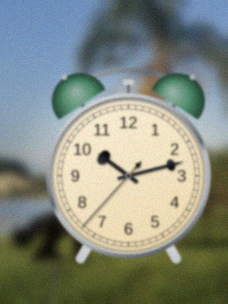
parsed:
10:12:37
